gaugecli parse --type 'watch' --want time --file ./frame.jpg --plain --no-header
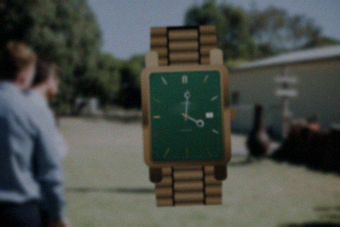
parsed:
4:01
